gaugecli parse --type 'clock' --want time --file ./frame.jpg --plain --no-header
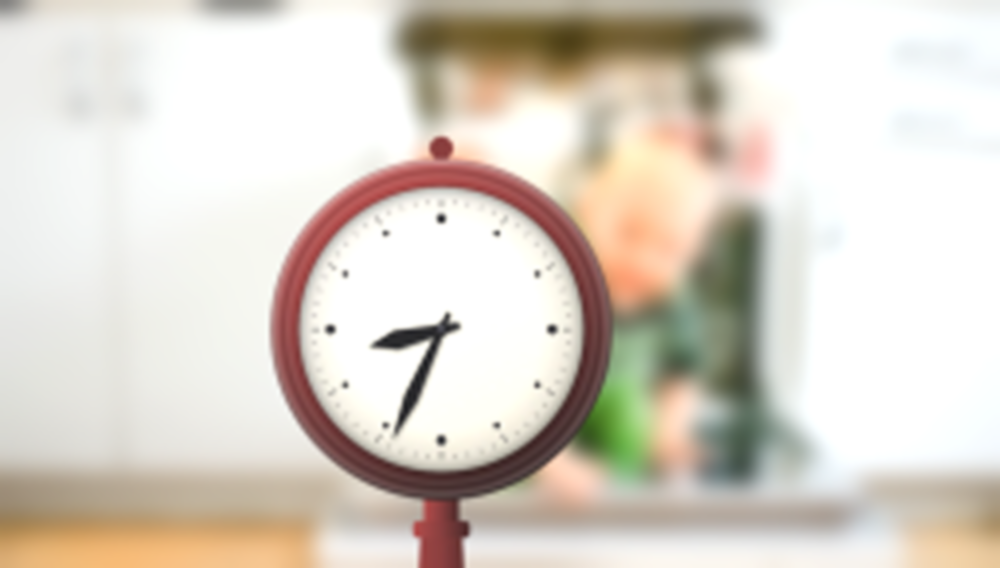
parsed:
8:34
